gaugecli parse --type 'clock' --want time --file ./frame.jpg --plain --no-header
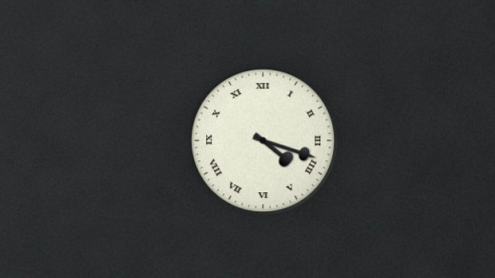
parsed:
4:18
